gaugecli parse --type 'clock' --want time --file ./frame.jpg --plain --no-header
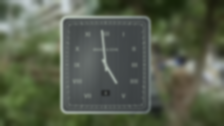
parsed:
4:59
